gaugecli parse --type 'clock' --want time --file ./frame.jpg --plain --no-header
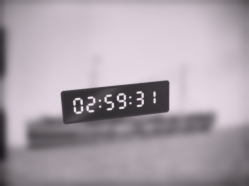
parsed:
2:59:31
